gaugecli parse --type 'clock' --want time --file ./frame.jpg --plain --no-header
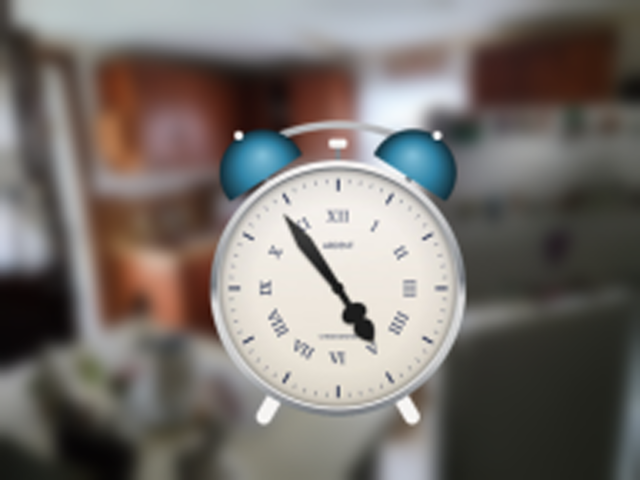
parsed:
4:54
